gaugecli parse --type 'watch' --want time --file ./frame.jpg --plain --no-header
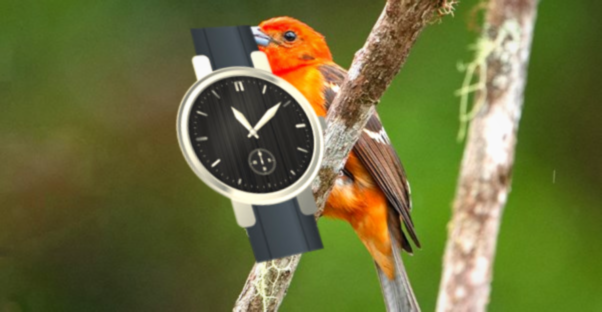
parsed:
11:09
